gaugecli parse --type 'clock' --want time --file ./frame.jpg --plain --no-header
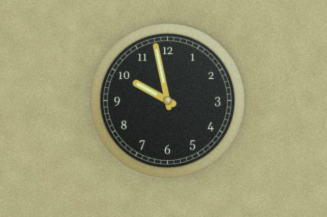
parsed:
9:58
